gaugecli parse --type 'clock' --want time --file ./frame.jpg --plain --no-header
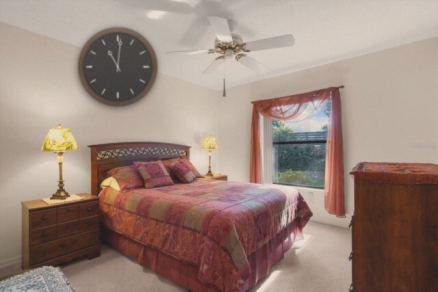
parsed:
11:01
